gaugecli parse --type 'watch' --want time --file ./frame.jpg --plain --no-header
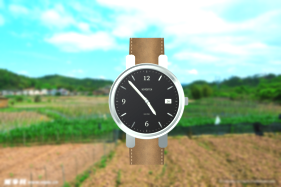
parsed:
4:53
